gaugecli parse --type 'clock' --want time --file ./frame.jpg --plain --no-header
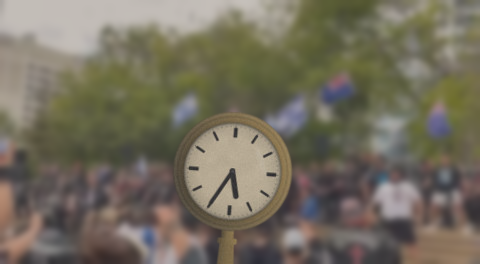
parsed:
5:35
